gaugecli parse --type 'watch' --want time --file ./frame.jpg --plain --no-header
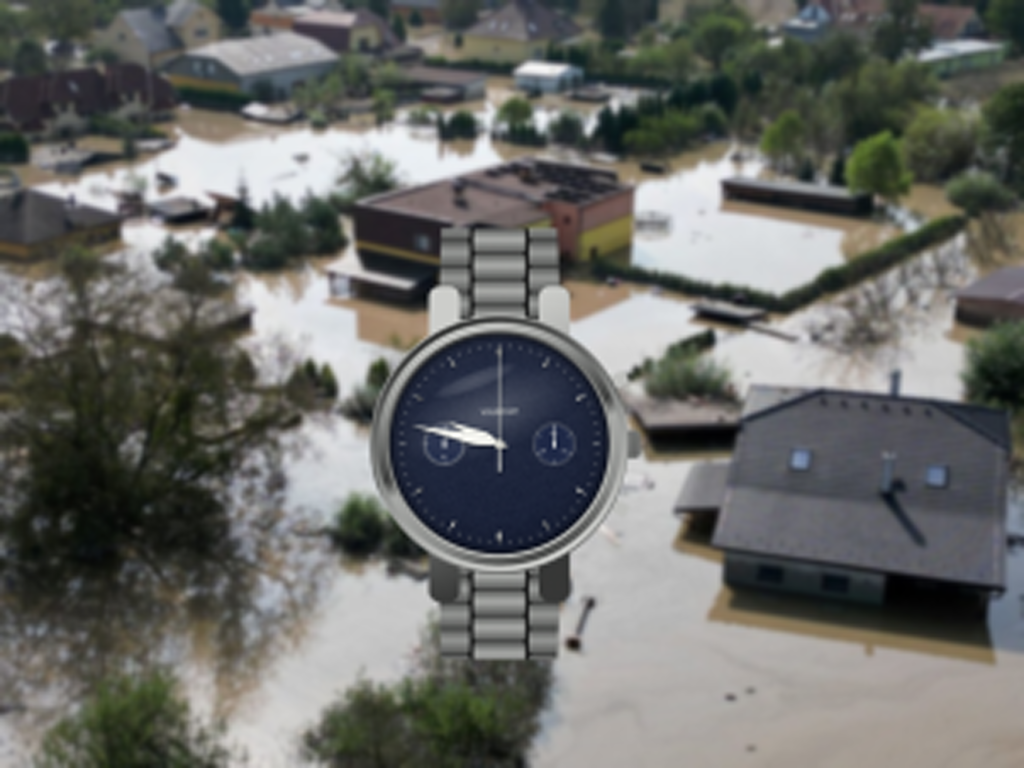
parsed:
9:47
